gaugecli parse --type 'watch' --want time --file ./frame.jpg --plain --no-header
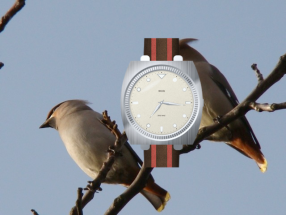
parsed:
7:16
